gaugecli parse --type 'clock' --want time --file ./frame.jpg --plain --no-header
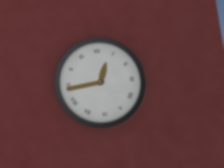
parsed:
12:44
